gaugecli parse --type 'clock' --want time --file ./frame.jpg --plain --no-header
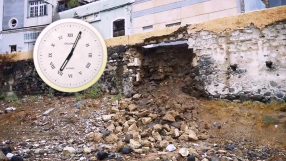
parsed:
7:04
